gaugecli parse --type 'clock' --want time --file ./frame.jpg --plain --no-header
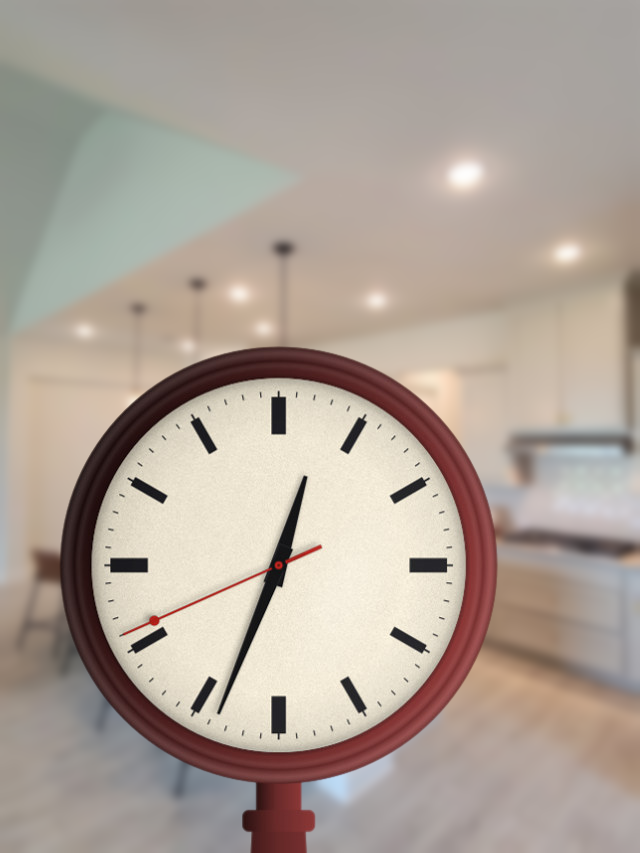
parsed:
12:33:41
